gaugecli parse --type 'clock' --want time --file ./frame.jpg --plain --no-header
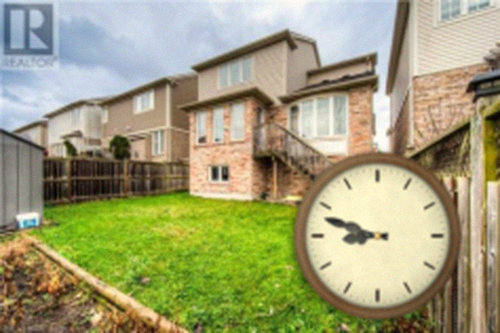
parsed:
8:48
